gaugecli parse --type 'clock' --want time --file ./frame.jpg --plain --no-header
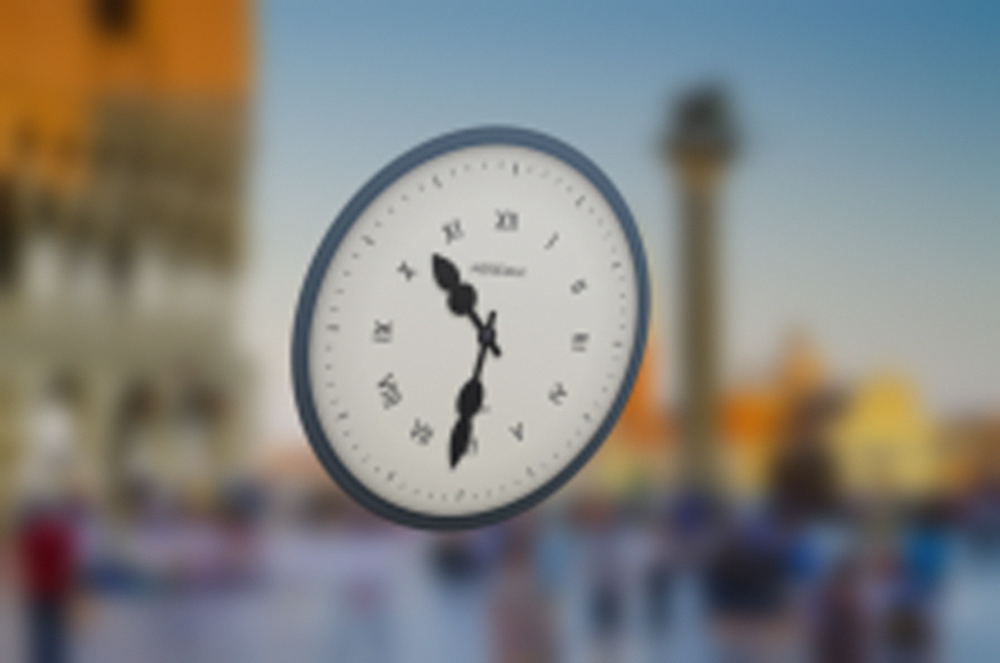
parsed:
10:31
